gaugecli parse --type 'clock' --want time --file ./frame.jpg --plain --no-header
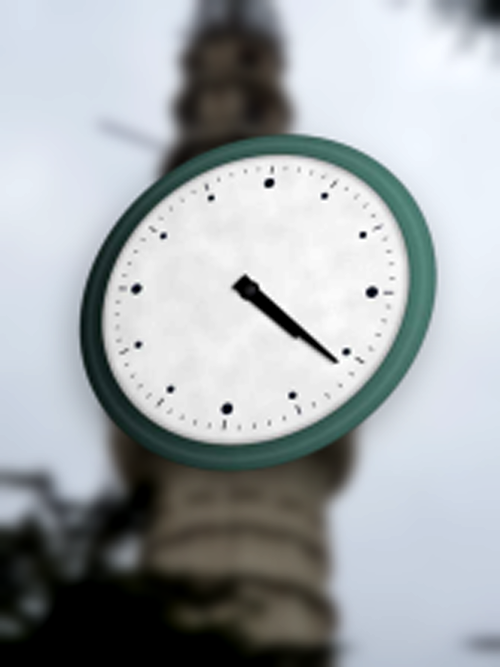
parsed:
4:21
